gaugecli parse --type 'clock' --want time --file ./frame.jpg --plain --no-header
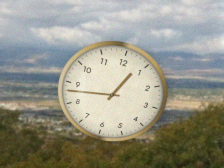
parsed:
12:43
